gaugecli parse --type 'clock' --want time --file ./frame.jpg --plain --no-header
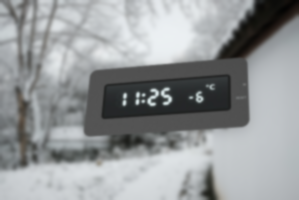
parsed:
11:25
